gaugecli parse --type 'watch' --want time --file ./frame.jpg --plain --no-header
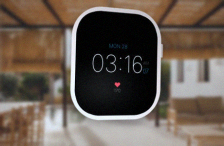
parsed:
3:16
